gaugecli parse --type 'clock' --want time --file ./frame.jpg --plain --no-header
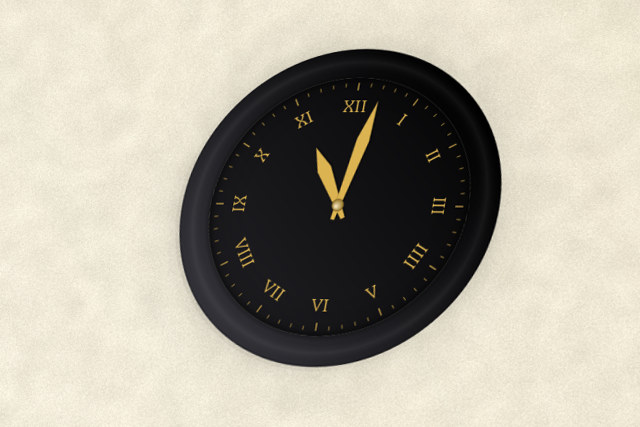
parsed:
11:02
